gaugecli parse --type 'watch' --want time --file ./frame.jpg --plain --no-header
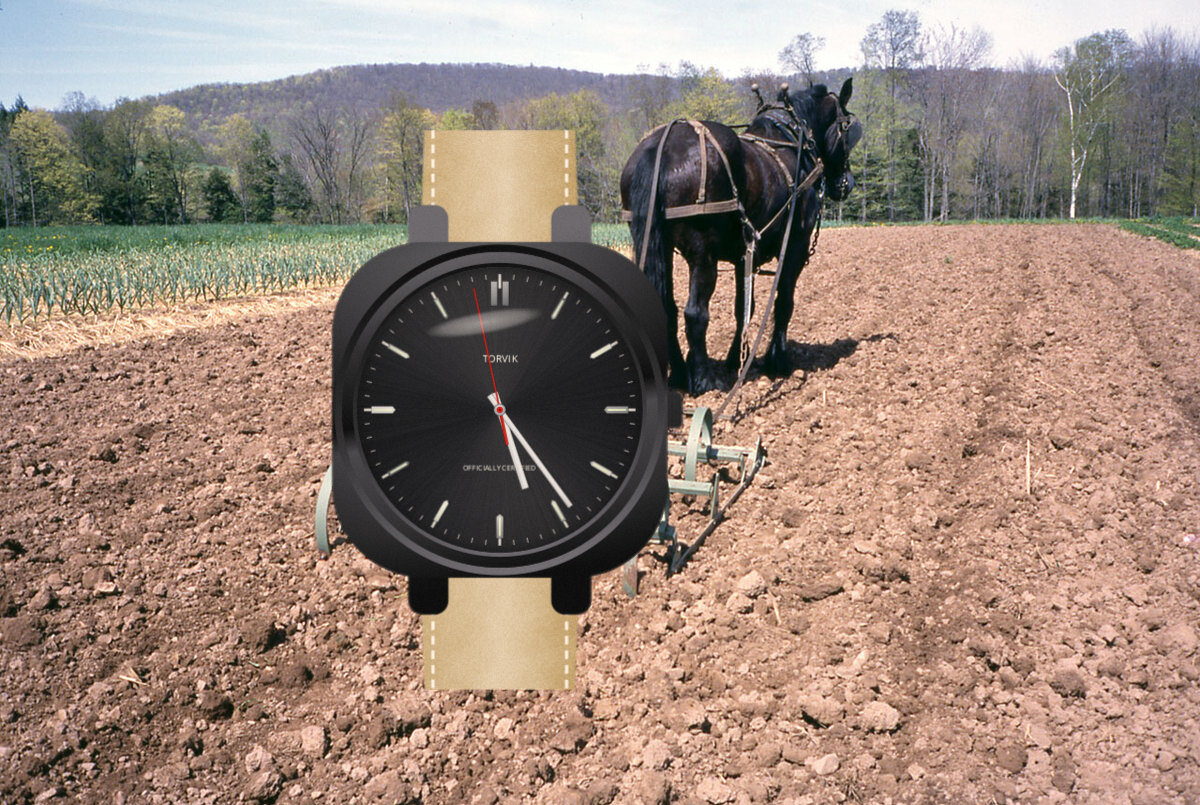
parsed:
5:23:58
